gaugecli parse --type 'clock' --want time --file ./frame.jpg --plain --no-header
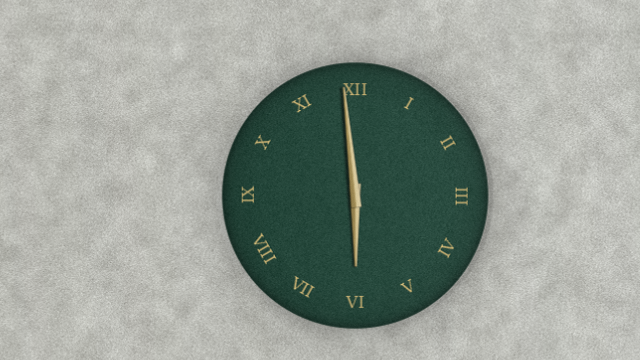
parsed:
5:59
